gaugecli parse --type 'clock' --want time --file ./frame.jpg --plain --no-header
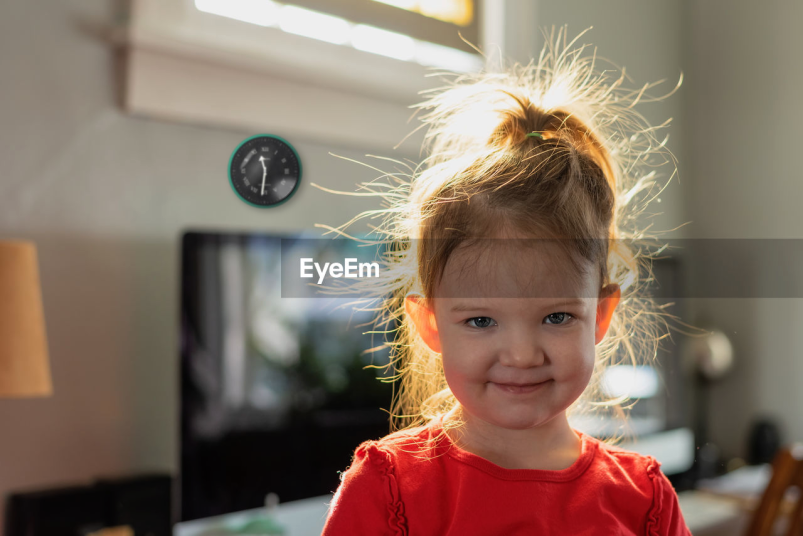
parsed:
11:31
